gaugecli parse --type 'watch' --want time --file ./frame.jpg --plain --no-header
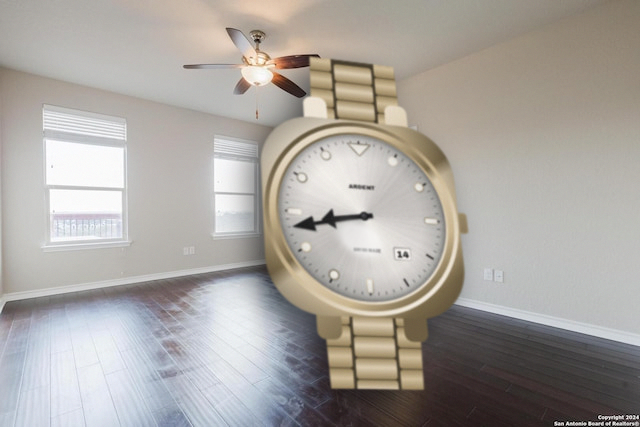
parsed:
8:43
